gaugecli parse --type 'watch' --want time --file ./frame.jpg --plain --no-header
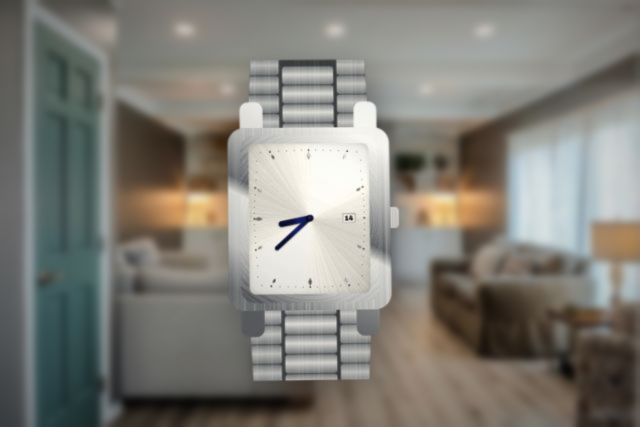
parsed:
8:38
